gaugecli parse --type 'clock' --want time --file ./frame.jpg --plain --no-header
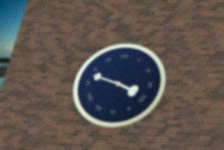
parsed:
3:48
